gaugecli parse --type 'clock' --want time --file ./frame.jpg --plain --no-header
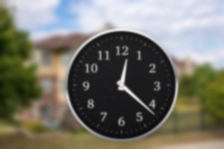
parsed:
12:22
